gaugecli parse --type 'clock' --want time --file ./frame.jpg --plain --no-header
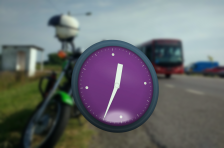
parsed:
12:35
